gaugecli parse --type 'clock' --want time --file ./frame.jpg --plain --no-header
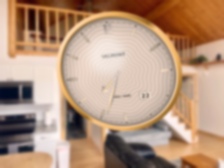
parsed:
7:34
